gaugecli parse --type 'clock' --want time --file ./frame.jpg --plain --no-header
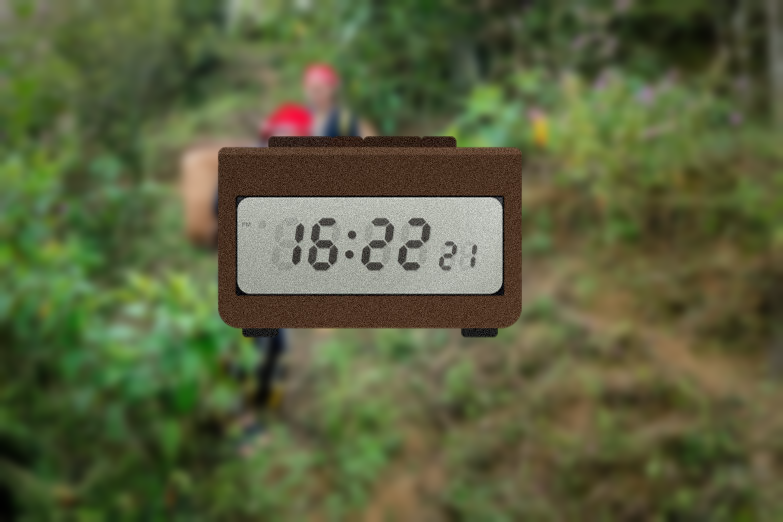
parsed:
16:22:21
